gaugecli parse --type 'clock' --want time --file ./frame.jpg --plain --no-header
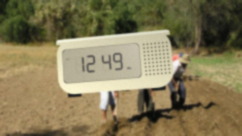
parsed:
12:49
